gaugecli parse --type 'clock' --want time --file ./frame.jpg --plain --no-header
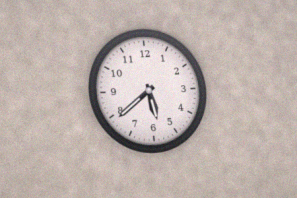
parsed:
5:39
